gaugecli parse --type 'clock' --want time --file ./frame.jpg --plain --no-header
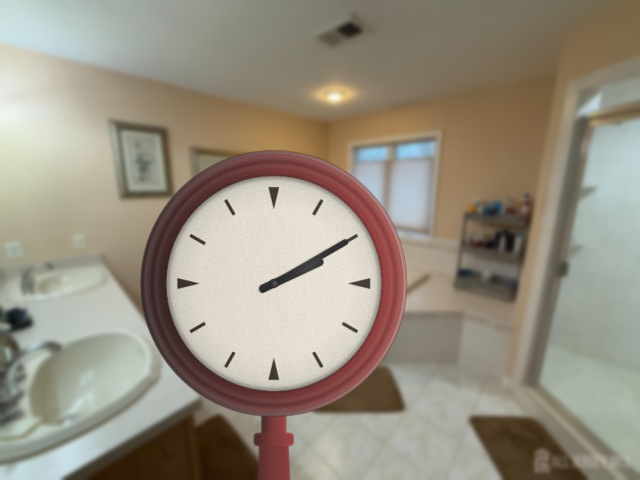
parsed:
2:10
